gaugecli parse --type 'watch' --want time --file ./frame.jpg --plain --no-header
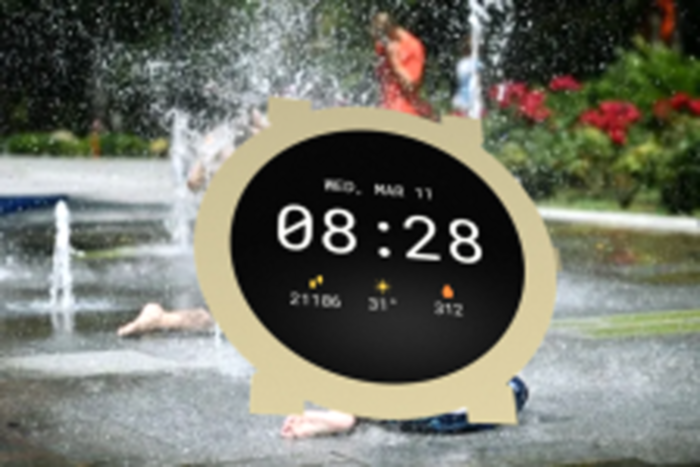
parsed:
8:28
